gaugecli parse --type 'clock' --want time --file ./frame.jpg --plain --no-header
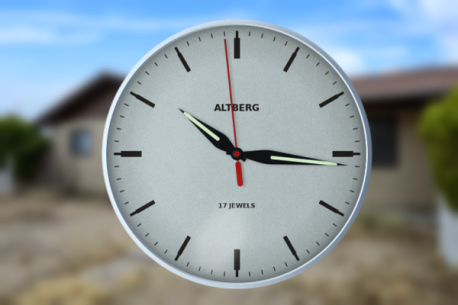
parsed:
10:15:59
